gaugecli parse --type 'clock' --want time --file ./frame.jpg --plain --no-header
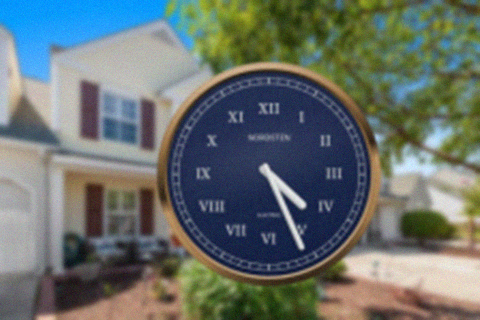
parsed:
4:26
